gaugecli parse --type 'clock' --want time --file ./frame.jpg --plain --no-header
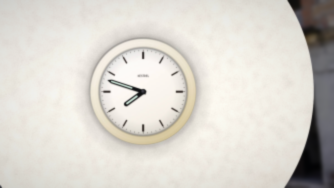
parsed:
7:48
